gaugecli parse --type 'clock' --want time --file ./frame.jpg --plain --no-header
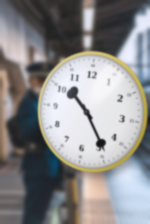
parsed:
10:24
